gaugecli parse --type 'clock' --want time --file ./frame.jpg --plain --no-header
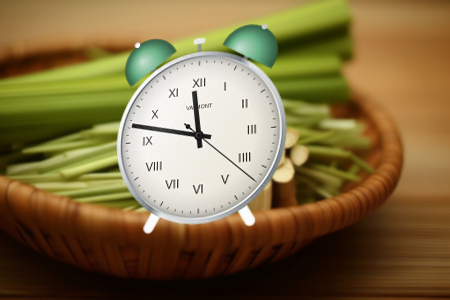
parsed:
11:47:22
